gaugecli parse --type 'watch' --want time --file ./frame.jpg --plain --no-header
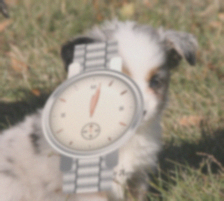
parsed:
12:02
